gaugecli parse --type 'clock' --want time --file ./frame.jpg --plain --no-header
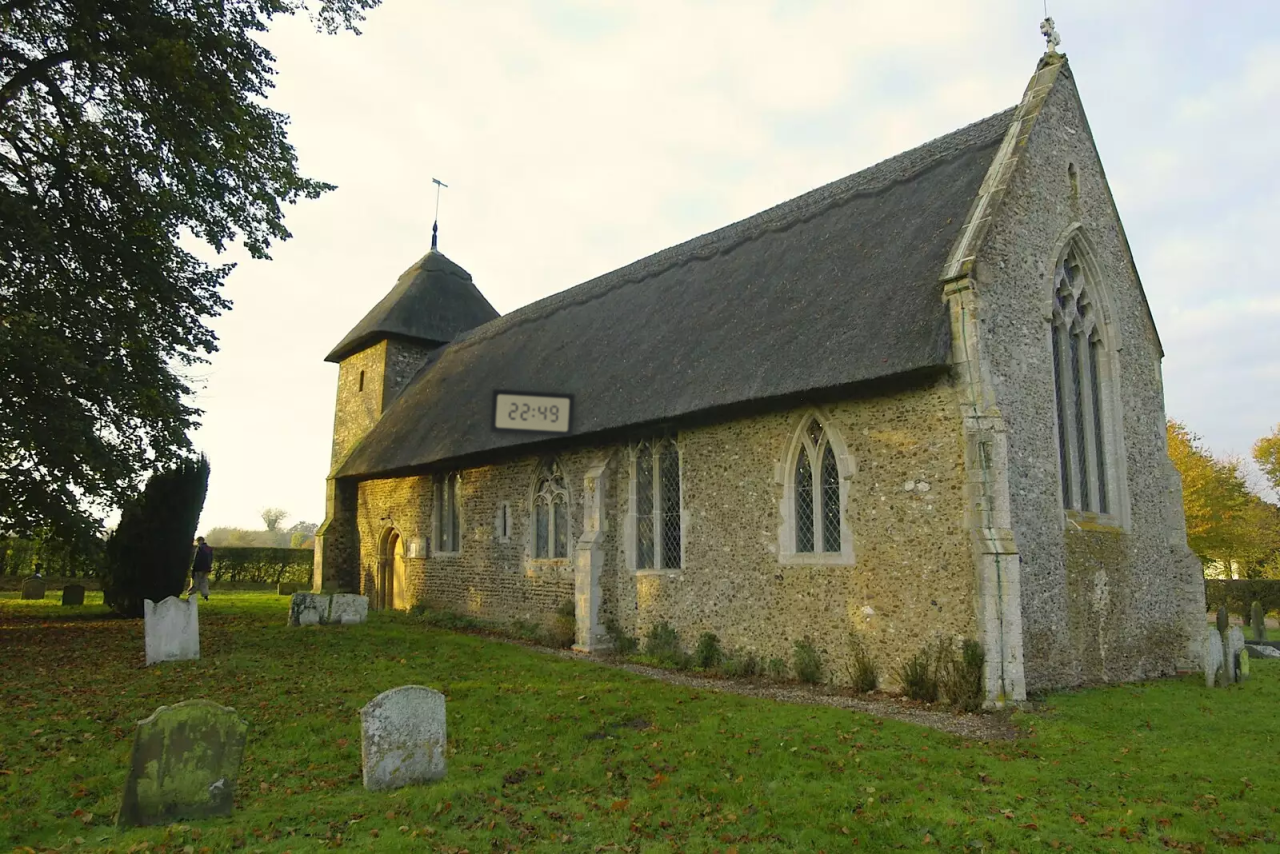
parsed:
22:49
